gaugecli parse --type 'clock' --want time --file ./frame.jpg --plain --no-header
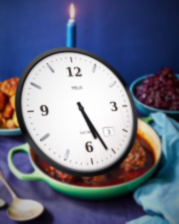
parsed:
5:26
